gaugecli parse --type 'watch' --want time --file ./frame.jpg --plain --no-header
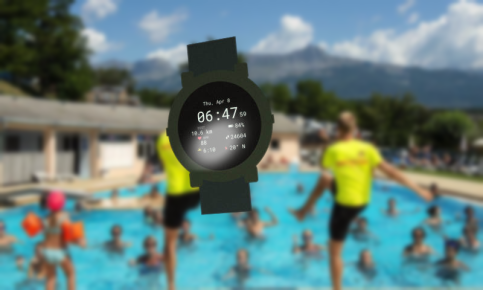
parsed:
6:47
